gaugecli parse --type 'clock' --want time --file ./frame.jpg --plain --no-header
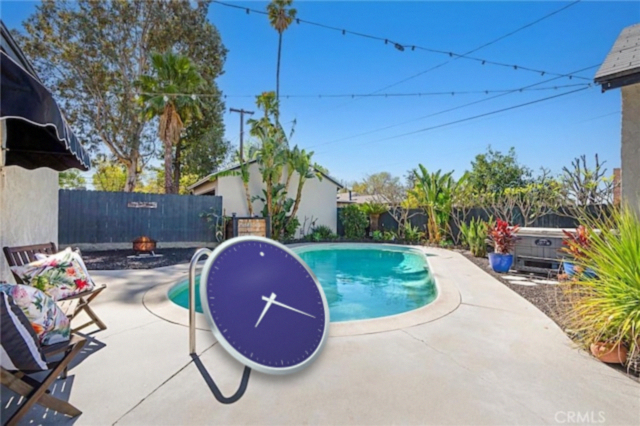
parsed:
7:18
